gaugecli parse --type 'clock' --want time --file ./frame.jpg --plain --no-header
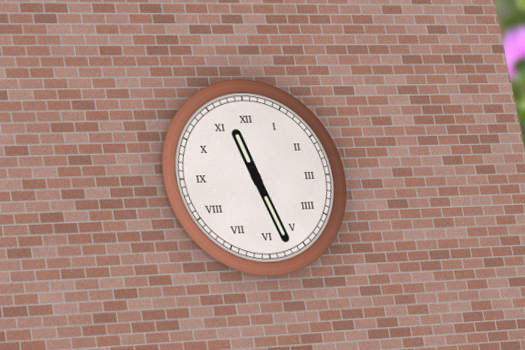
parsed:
11:27
